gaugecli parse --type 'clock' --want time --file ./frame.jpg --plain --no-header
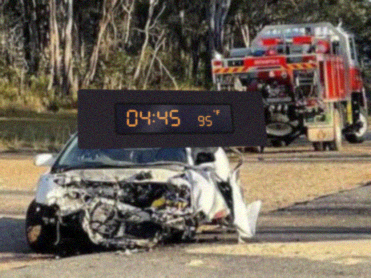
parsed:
4:45
